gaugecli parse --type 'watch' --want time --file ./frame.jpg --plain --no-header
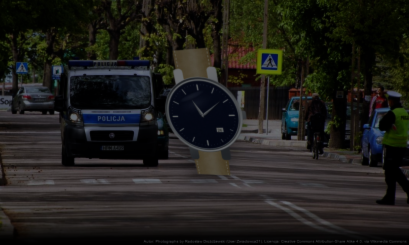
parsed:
11:09
